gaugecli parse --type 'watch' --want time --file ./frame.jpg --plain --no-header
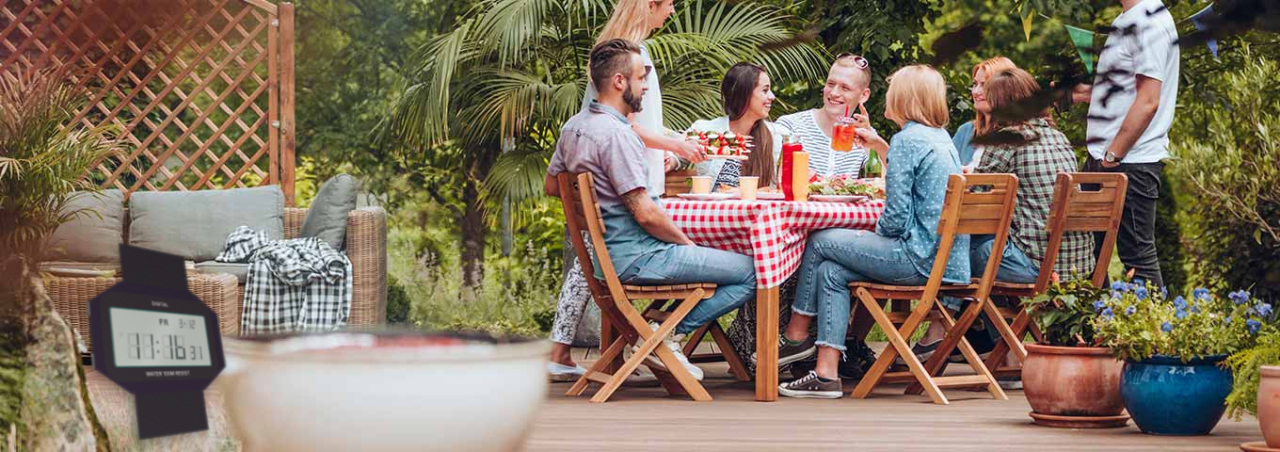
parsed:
11:16:31
